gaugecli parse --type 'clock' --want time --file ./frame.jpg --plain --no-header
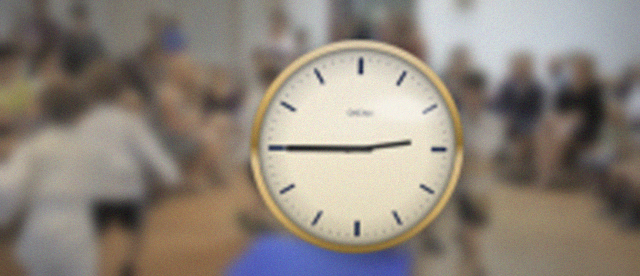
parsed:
2:45
